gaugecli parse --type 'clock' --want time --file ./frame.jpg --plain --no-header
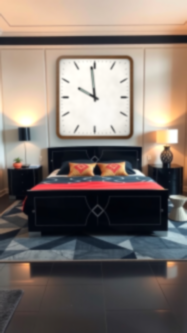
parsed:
9:59
